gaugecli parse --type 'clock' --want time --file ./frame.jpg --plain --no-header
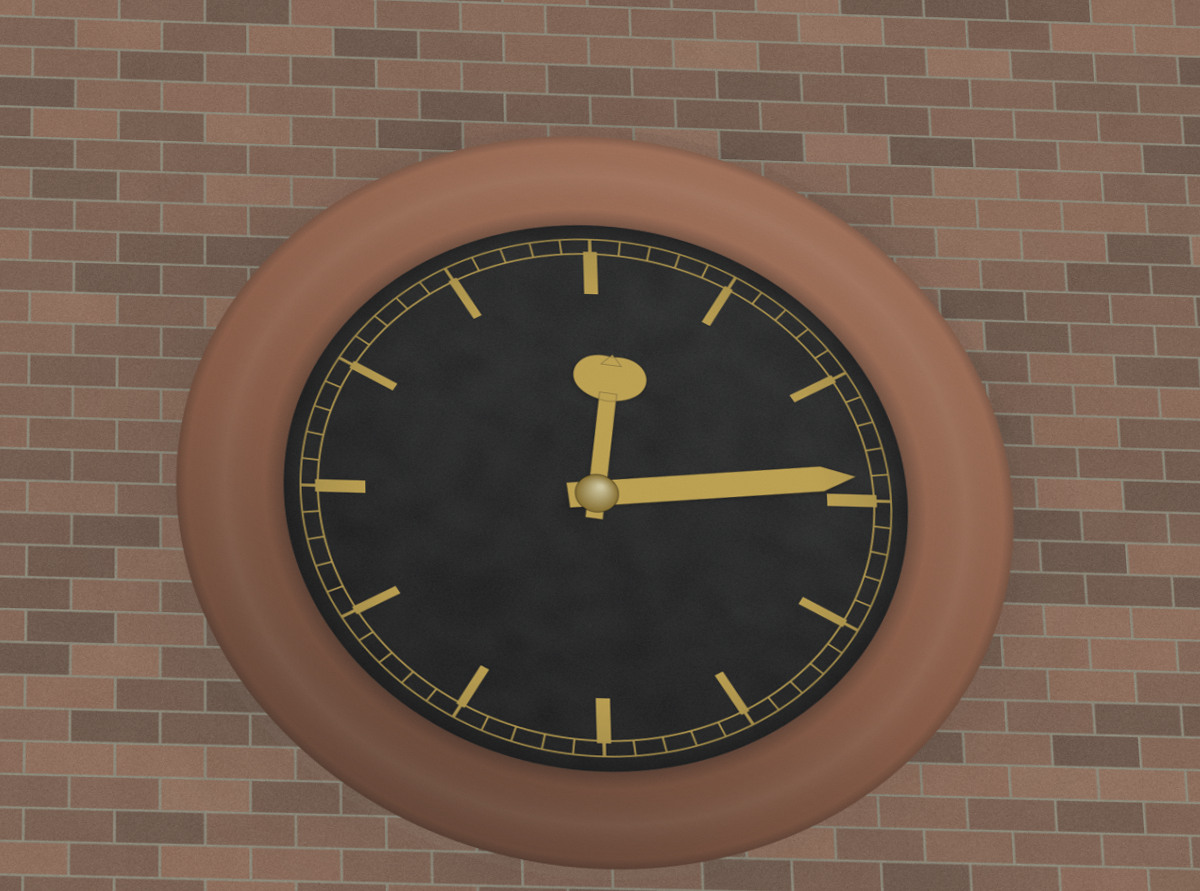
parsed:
12:14
